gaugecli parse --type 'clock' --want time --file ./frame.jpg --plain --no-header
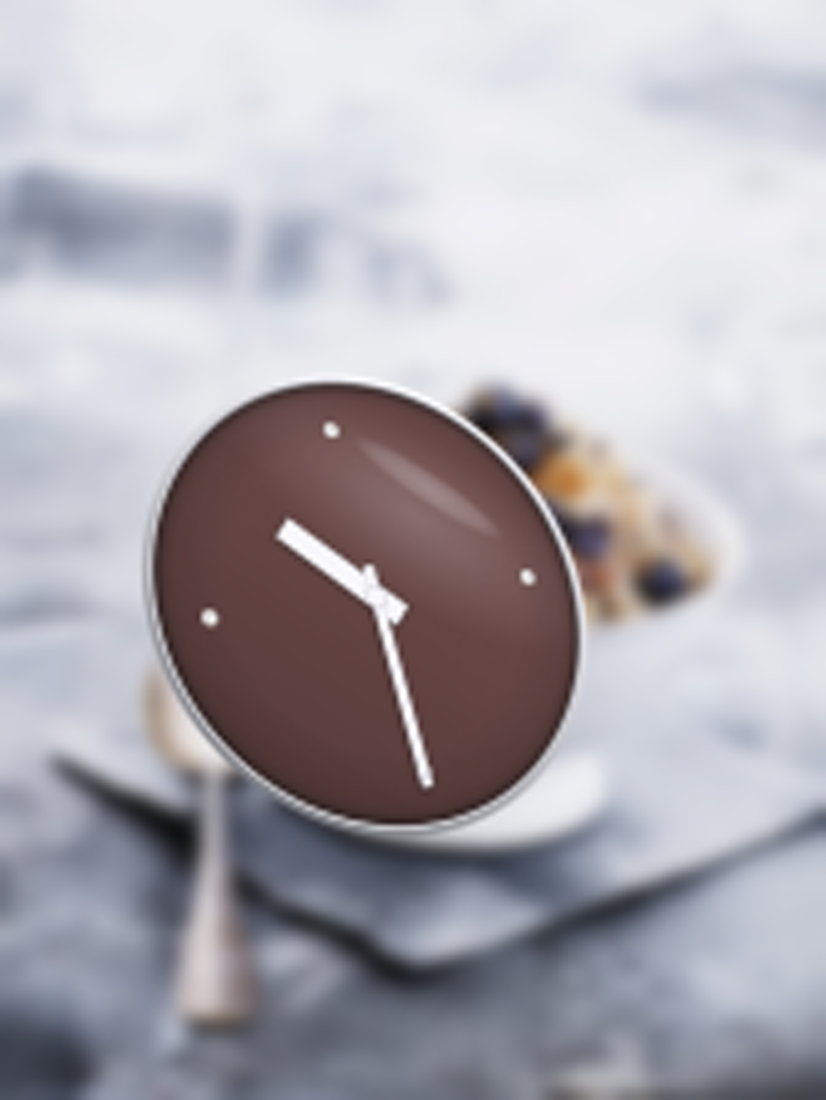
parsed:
10:30
